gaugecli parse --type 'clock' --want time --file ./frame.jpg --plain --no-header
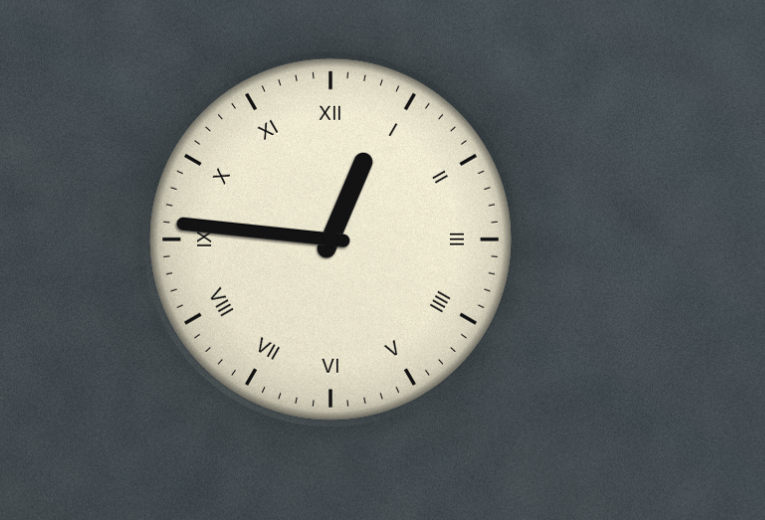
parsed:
12:46
